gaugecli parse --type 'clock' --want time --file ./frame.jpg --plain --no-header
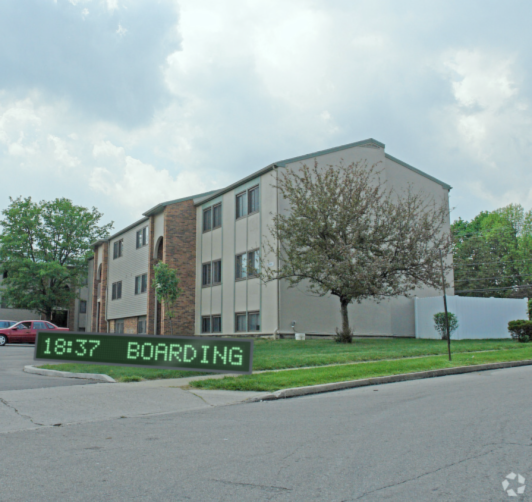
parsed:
18:37
